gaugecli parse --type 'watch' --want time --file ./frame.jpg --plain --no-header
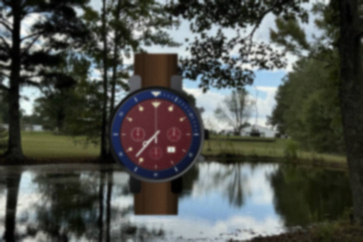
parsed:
7:37
